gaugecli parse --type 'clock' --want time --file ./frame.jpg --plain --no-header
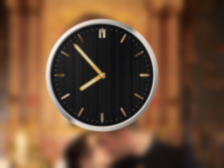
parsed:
7:53
